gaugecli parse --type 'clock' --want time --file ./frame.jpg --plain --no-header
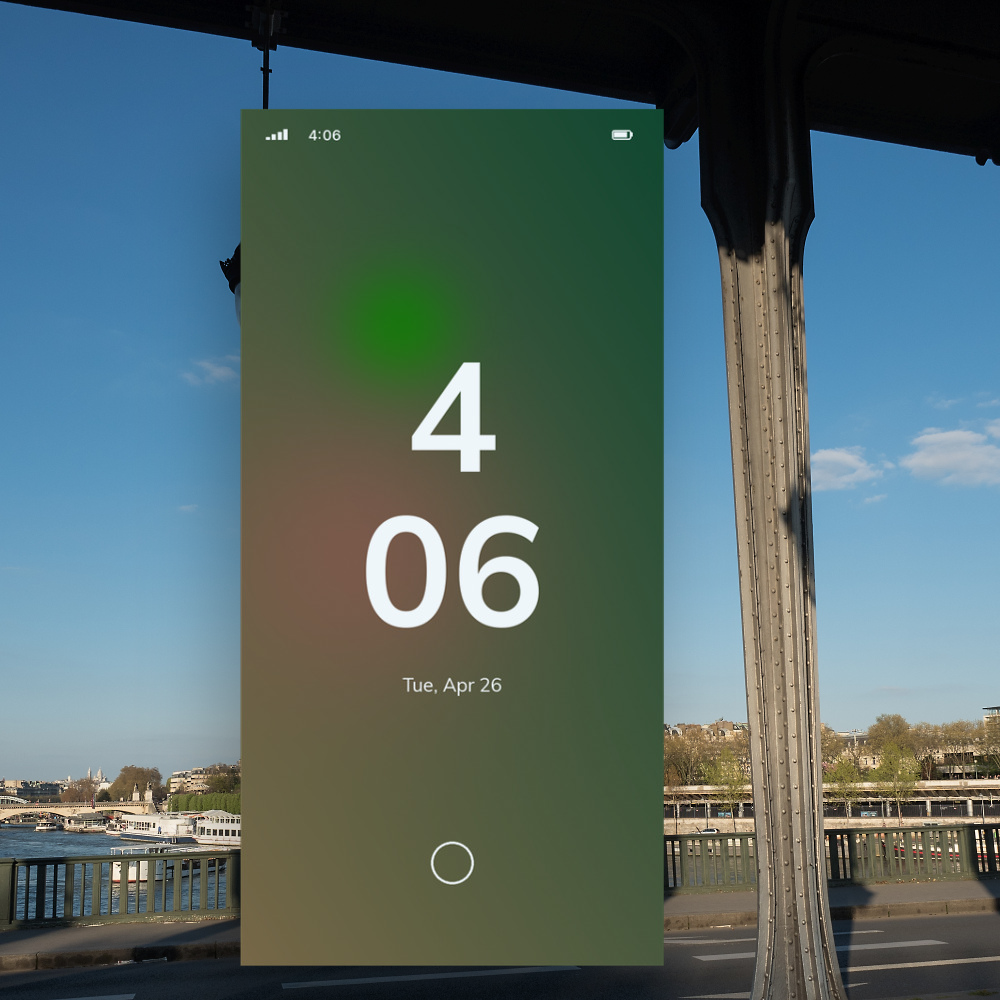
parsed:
4:06
